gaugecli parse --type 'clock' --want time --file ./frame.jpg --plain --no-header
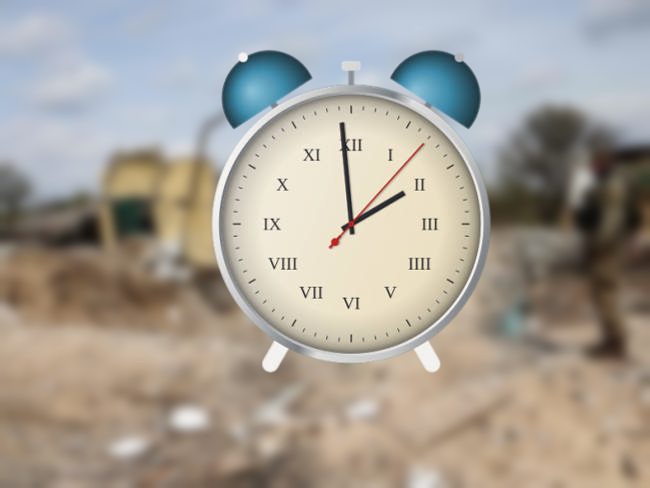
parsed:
1:59:07
